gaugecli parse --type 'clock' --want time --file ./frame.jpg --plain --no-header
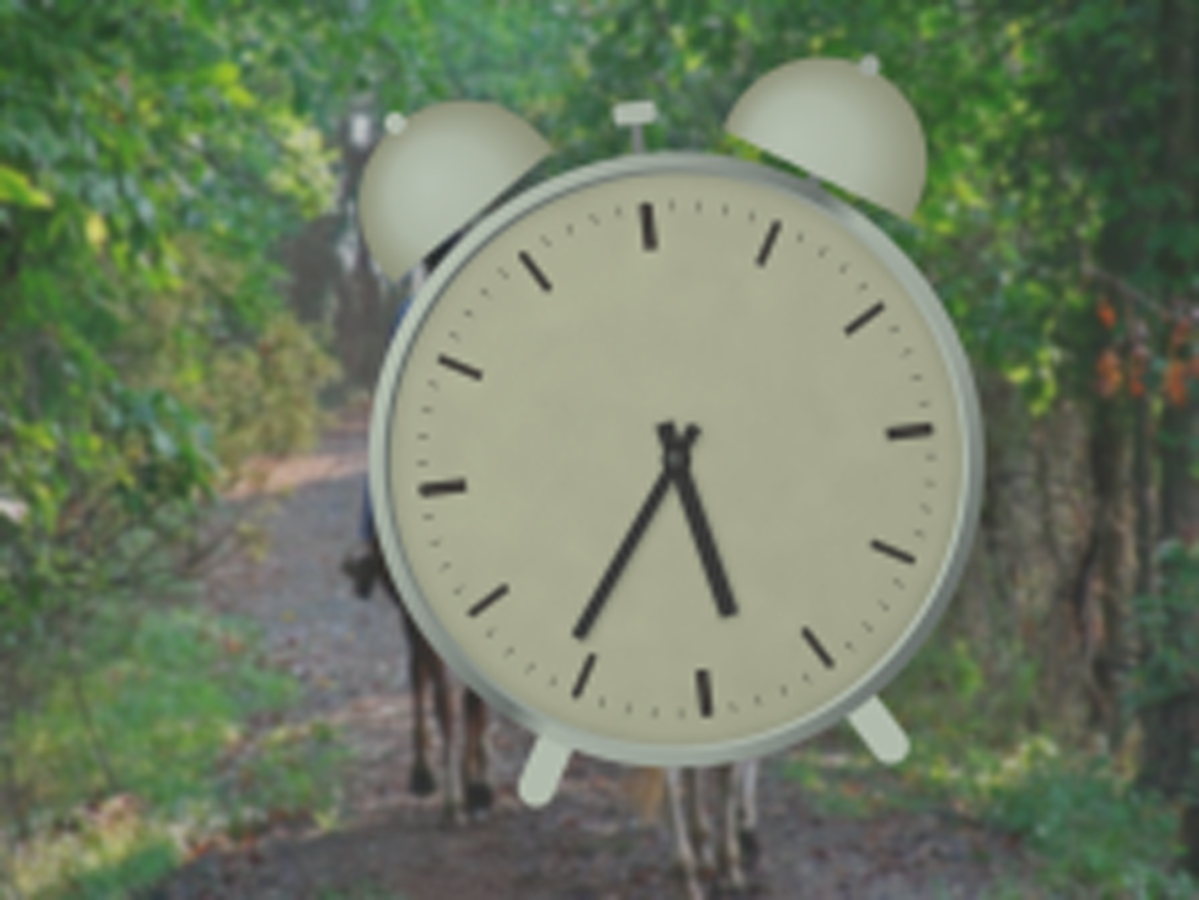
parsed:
5:36
